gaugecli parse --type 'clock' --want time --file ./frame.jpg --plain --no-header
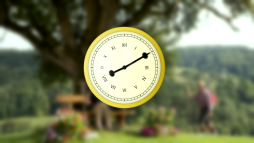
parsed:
8:10
